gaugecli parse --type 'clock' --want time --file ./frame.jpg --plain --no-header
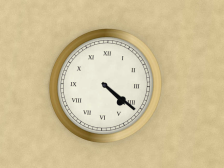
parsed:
4:21
